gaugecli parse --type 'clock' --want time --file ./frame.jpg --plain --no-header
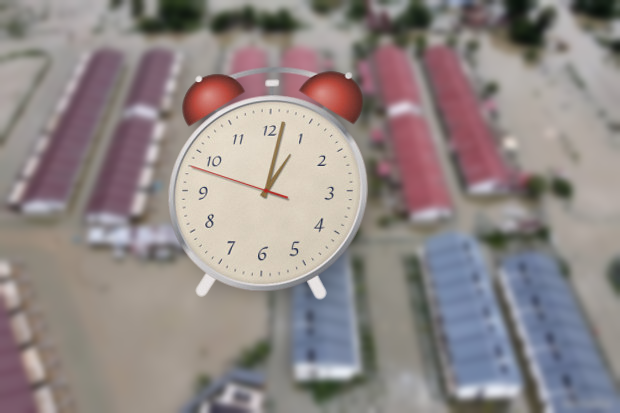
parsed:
1:01:48
